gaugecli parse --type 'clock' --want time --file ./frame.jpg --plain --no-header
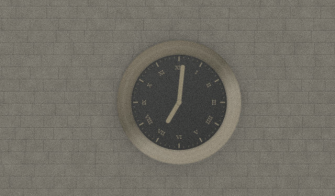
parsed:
7:01
